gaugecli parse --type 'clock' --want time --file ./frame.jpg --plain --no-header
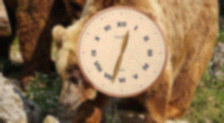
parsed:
12:33
